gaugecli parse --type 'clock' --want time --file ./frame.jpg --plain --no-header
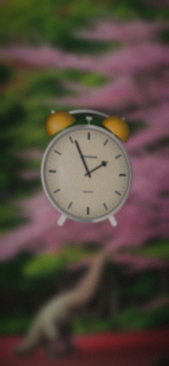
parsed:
1:56
